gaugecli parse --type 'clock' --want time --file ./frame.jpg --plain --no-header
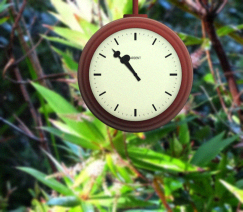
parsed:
10:53
